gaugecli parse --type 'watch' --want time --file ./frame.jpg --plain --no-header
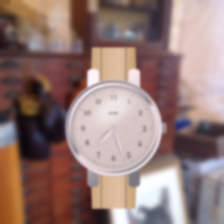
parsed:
7:27
